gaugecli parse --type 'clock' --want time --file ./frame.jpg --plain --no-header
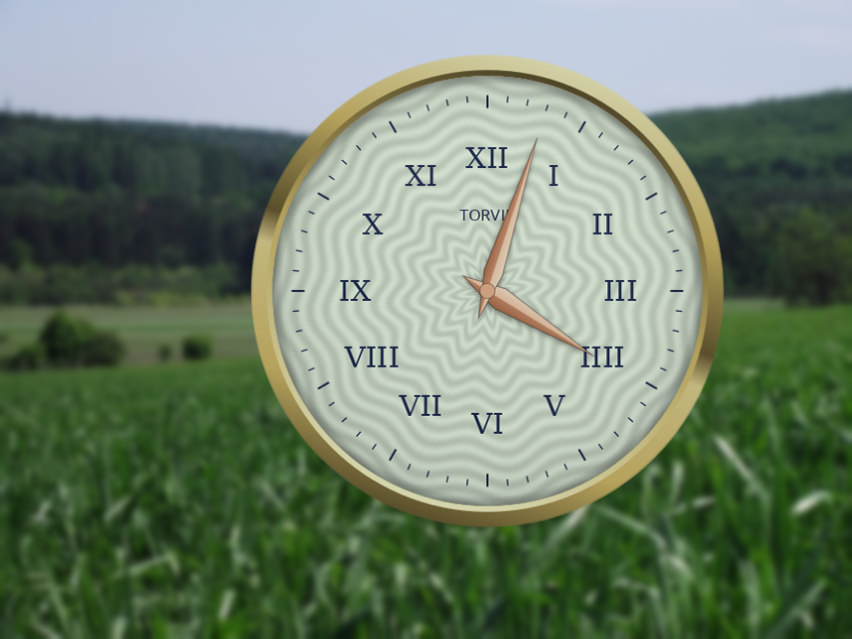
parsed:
4:03
